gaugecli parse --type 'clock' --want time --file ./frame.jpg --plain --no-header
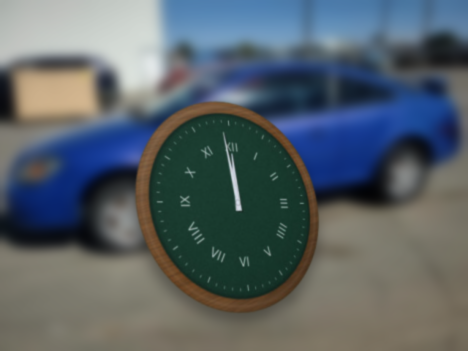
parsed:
11:59
